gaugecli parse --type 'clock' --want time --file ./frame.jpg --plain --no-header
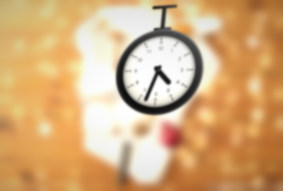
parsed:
4:33
